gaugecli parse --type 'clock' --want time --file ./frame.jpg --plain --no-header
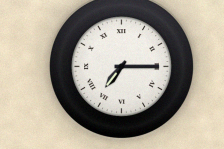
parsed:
7:15
